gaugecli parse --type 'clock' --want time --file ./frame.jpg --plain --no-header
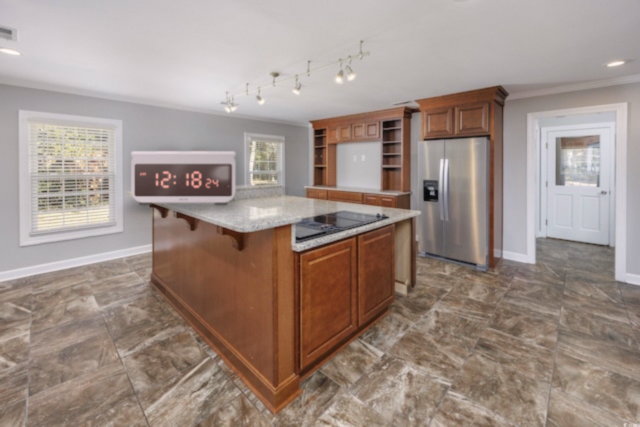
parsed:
12:18
